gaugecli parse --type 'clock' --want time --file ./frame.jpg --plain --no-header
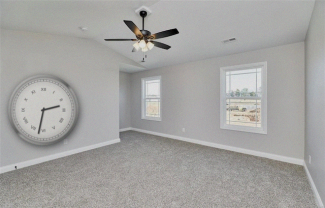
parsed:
2:32
